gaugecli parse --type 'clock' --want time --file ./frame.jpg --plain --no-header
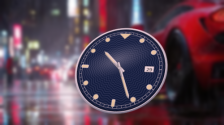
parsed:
10:26
